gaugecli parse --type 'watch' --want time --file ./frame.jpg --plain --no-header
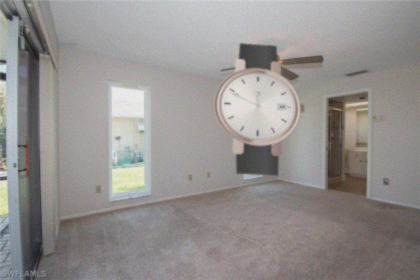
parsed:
11:49
